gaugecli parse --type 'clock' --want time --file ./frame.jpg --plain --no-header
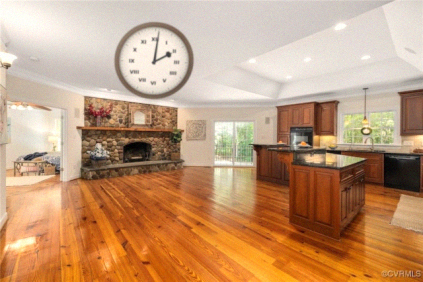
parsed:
2:01
